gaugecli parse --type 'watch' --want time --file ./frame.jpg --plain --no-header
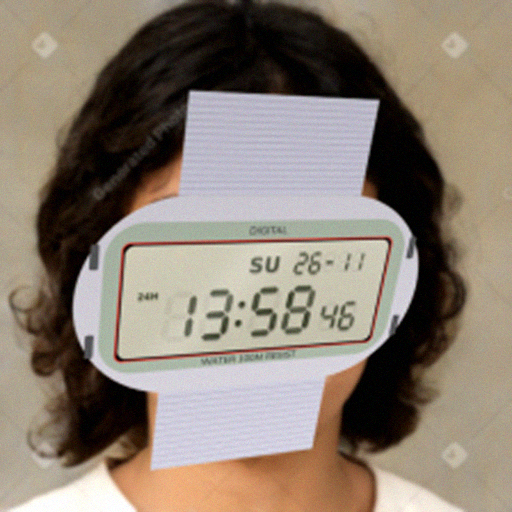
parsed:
13:58:46
